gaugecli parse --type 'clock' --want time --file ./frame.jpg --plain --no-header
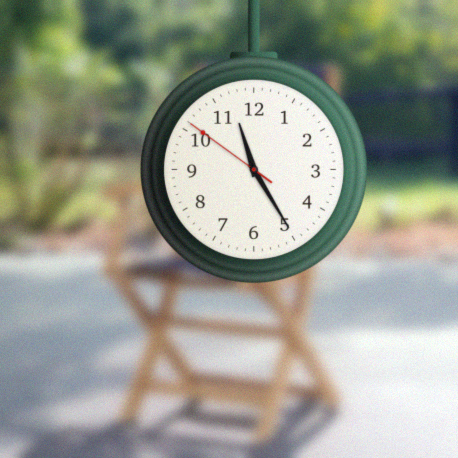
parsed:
11:24:51
